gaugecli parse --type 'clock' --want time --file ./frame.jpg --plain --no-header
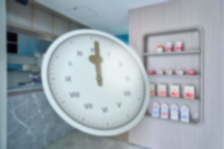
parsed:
12:01
